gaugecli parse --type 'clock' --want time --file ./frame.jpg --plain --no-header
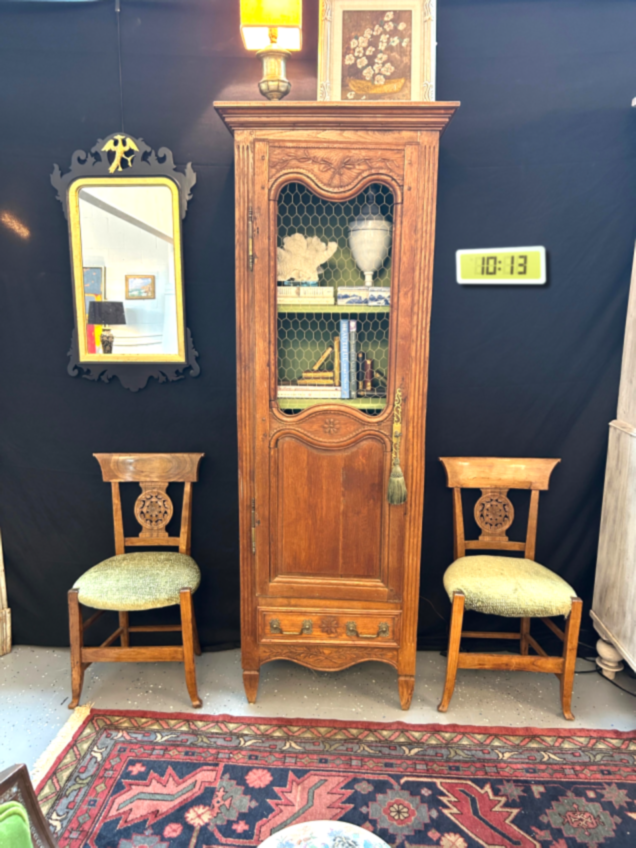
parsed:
10:13
